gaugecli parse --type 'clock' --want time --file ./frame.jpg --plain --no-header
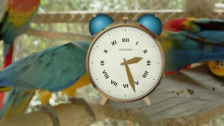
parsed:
2:27
